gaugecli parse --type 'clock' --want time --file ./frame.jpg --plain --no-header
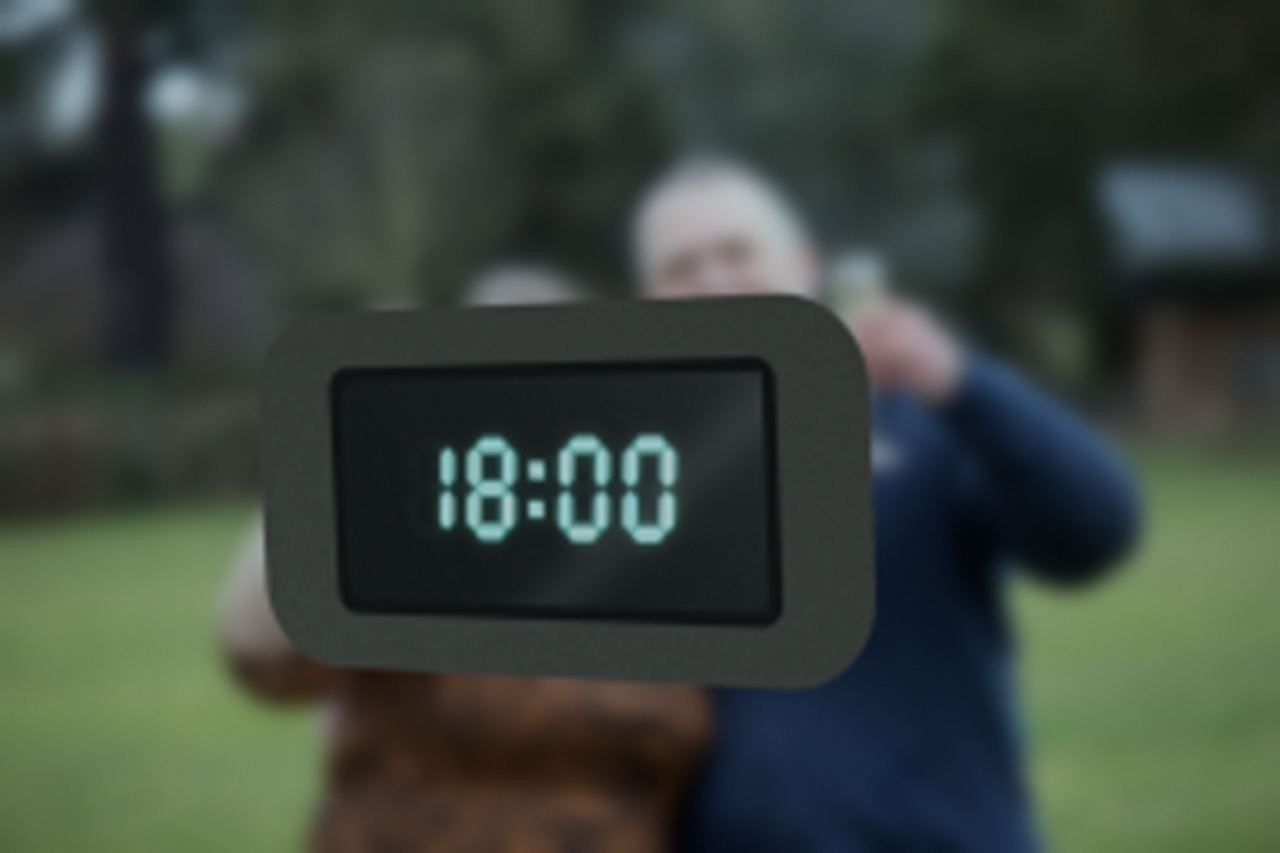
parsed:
18:00
